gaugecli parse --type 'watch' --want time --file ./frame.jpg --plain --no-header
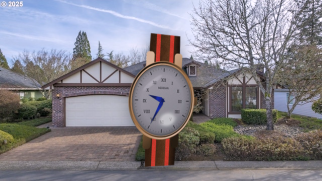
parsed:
9:35
